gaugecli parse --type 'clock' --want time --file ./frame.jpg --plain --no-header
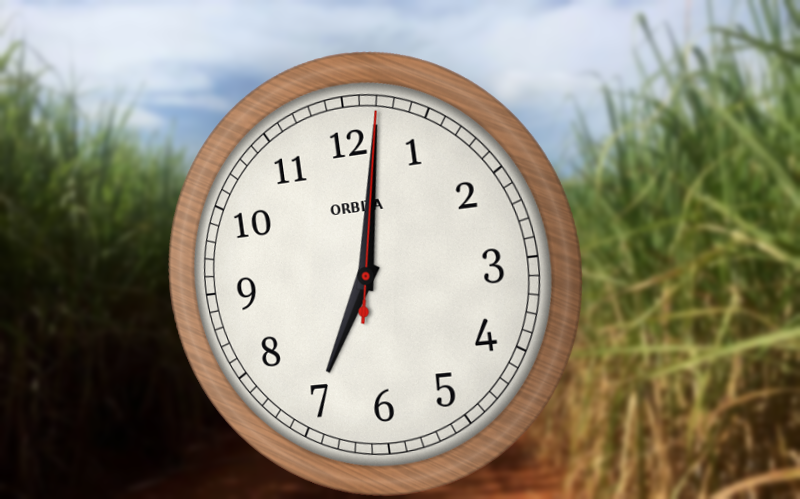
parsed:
7:02:02
